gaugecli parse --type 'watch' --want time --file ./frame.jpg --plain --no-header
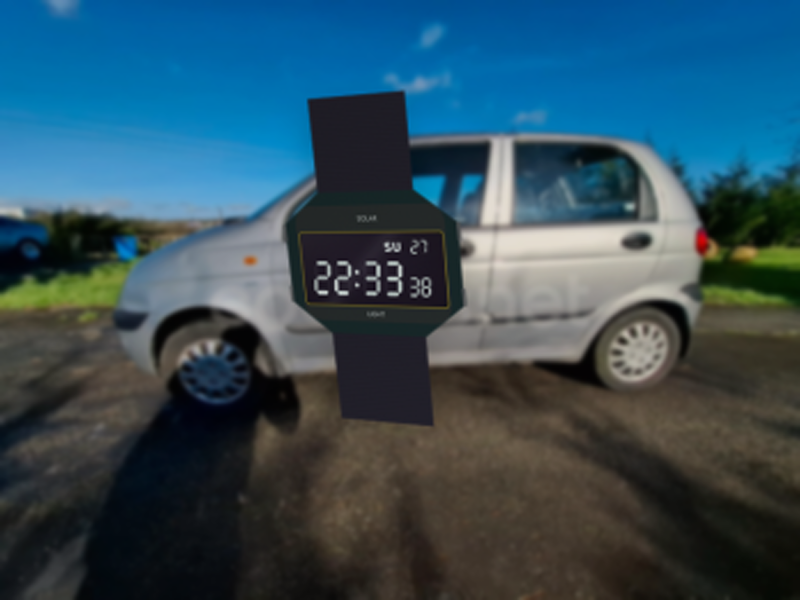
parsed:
22:33:38
